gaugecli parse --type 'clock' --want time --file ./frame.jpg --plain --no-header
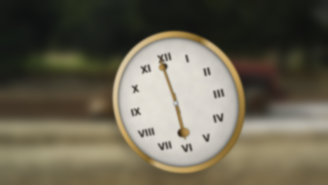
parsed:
5:59
